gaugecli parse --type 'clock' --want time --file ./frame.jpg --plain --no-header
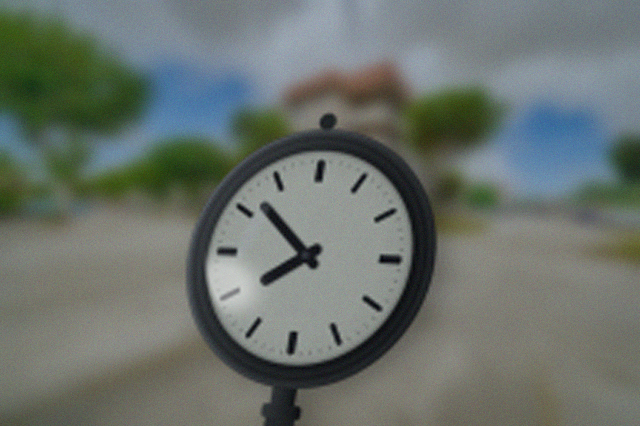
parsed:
7:52
